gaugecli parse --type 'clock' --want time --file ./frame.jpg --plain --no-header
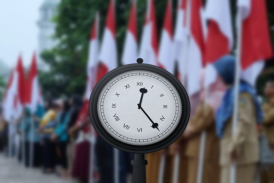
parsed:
12:24
